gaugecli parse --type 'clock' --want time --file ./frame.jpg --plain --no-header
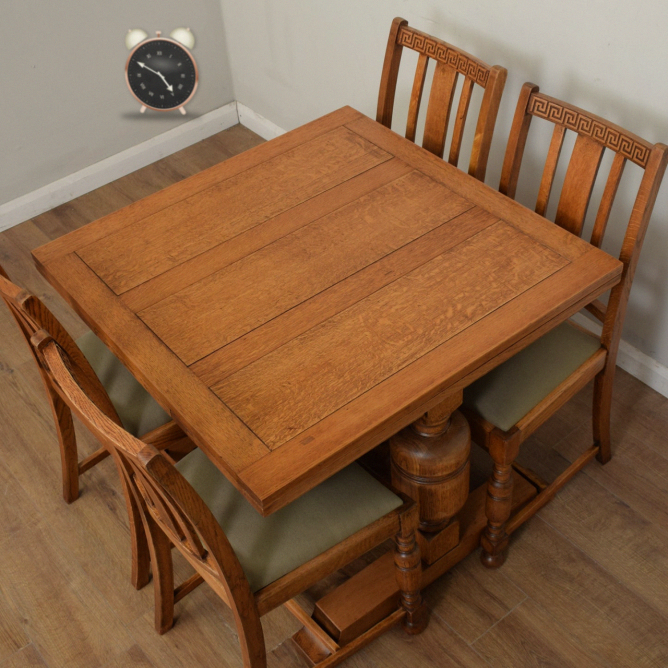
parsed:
4:50
